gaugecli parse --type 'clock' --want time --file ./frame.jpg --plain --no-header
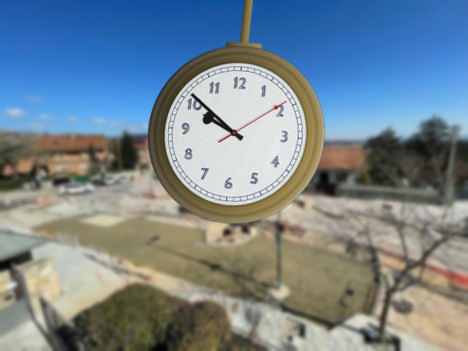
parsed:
9:51:09
